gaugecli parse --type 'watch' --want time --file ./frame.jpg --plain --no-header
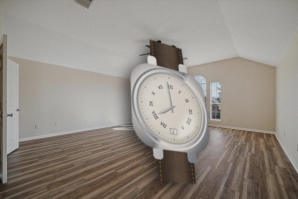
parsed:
7:59
